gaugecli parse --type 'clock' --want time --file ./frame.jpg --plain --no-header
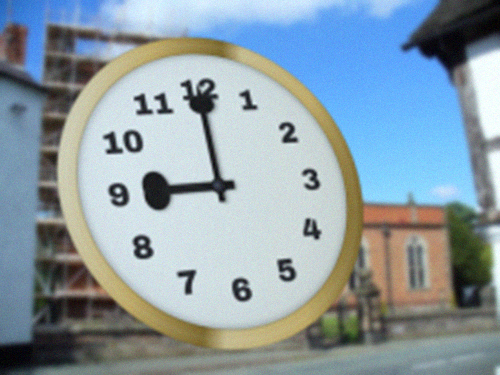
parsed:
9:00
